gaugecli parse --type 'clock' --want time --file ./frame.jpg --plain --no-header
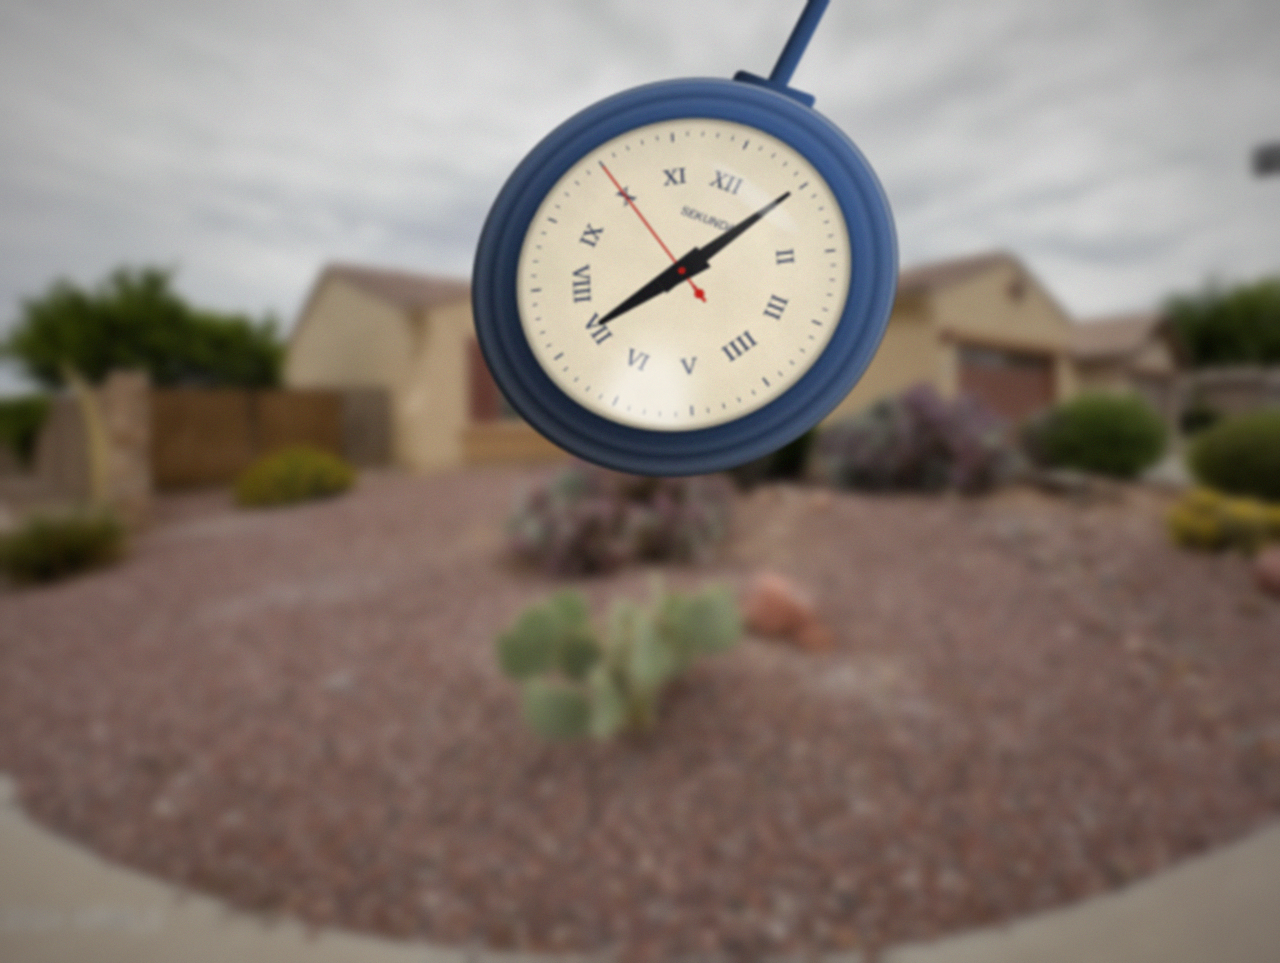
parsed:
7:04:50
